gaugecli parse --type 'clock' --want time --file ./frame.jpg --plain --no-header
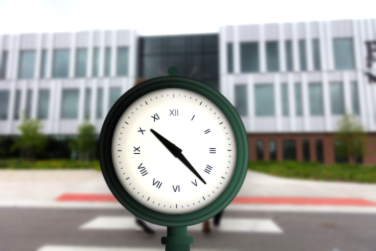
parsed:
10:23
